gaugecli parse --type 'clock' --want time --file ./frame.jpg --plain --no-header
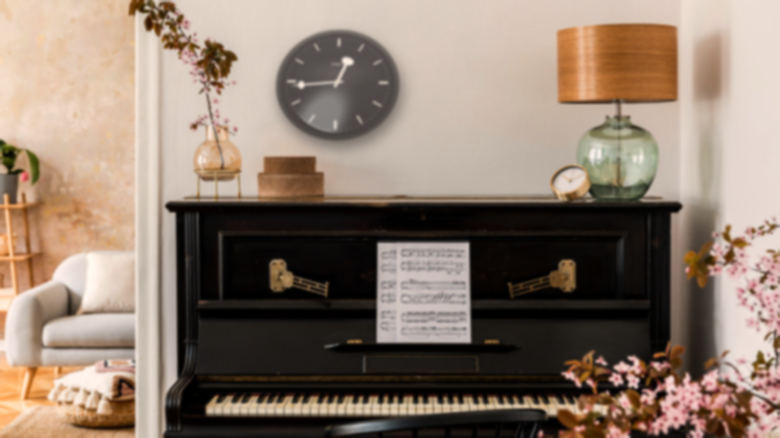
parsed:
12:44
